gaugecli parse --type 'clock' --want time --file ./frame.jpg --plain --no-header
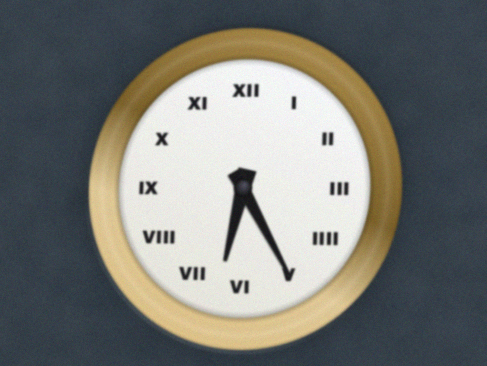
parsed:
6:25
